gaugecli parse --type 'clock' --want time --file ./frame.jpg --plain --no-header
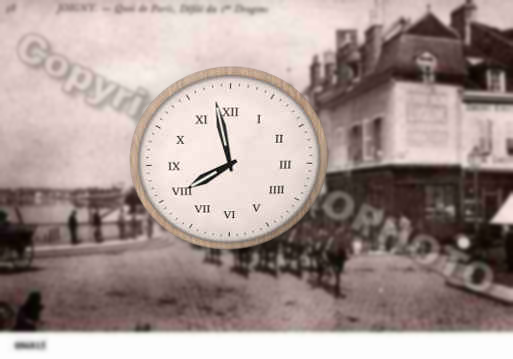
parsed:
7:58
